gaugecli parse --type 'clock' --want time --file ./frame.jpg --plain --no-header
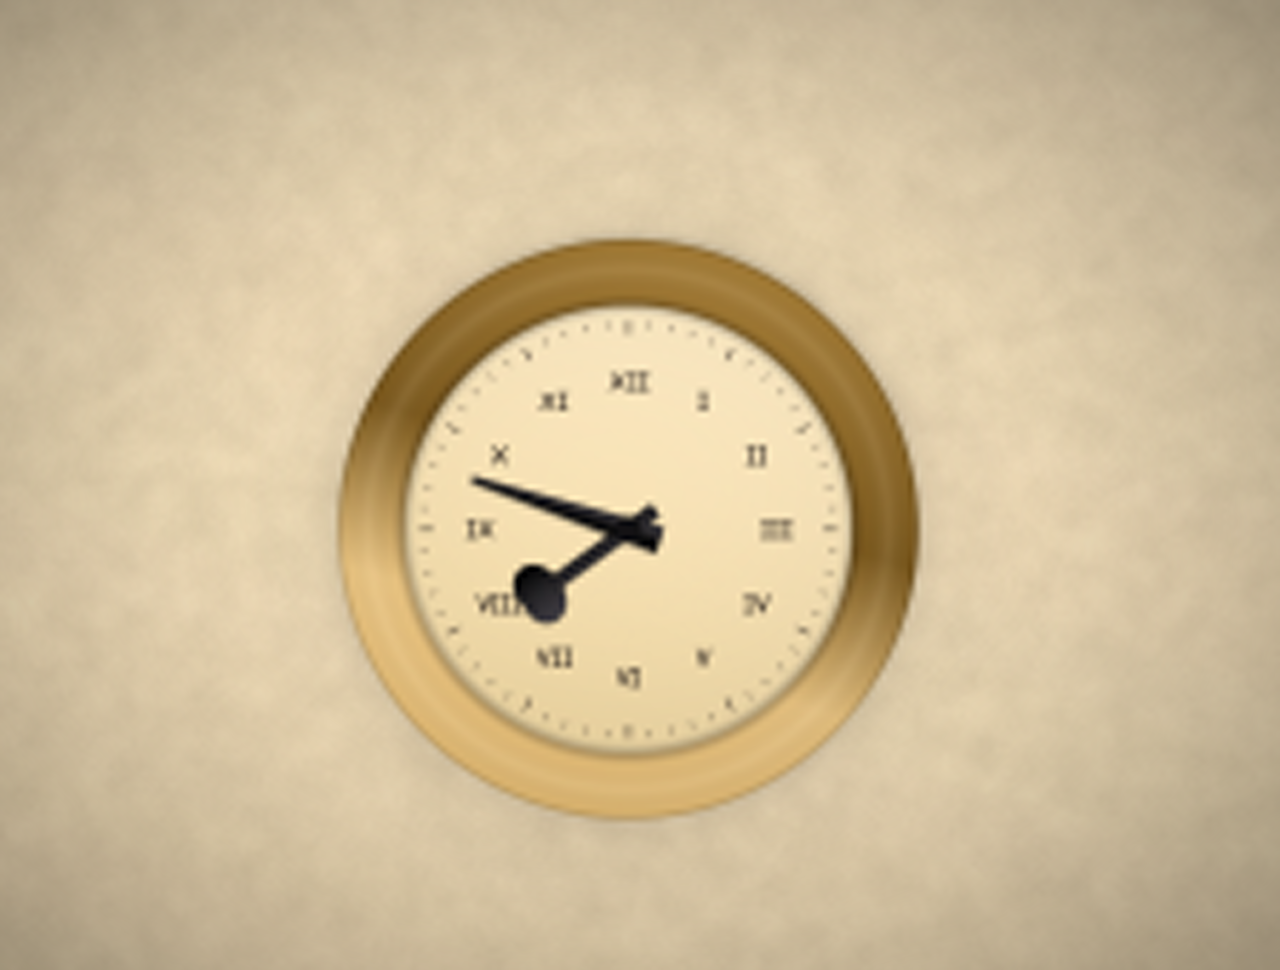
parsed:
7:48
